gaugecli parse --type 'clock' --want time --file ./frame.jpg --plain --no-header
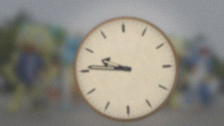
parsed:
9:46
